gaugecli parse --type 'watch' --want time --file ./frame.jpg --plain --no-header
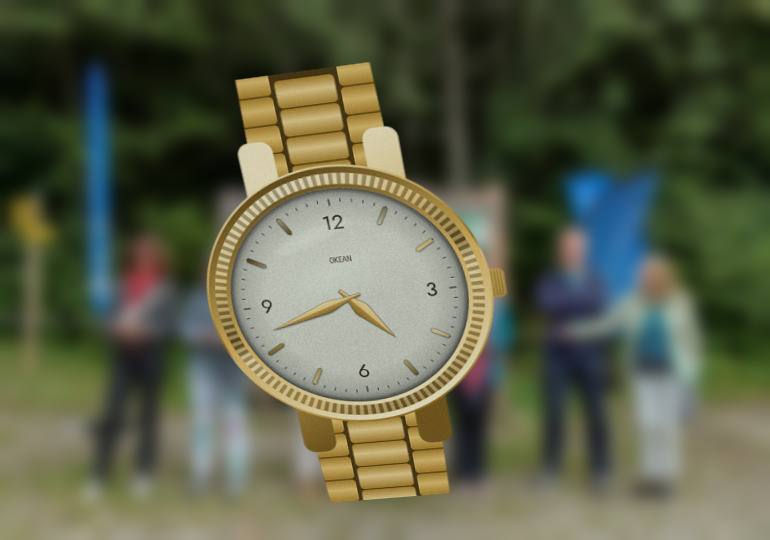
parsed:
4:42
